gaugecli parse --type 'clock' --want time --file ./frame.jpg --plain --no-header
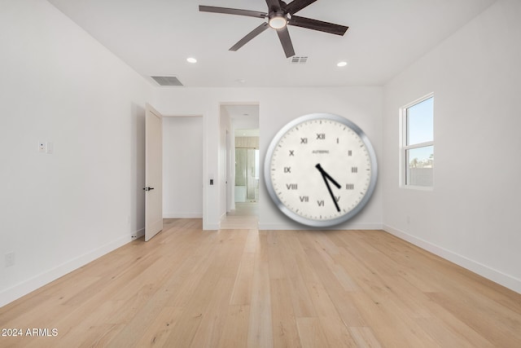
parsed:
4:26
